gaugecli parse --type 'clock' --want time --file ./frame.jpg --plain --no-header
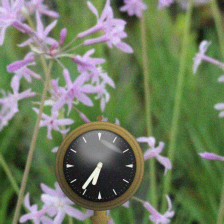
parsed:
6:36
